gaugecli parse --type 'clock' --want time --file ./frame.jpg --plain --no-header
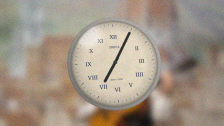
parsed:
7:05
